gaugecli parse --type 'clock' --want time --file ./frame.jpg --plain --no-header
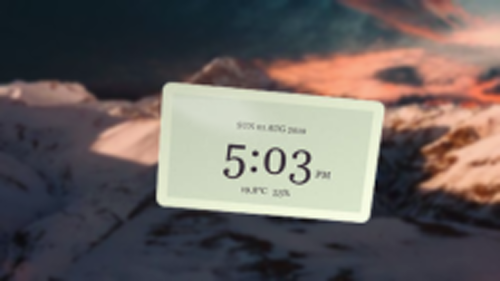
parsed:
5:03
